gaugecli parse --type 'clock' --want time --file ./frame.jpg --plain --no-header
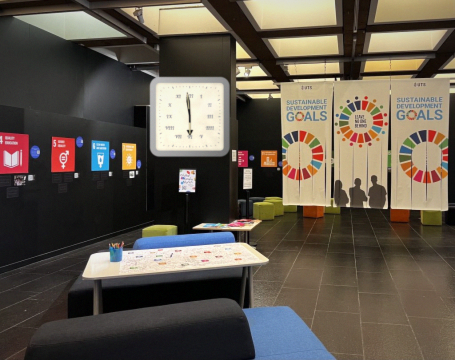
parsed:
5:59
